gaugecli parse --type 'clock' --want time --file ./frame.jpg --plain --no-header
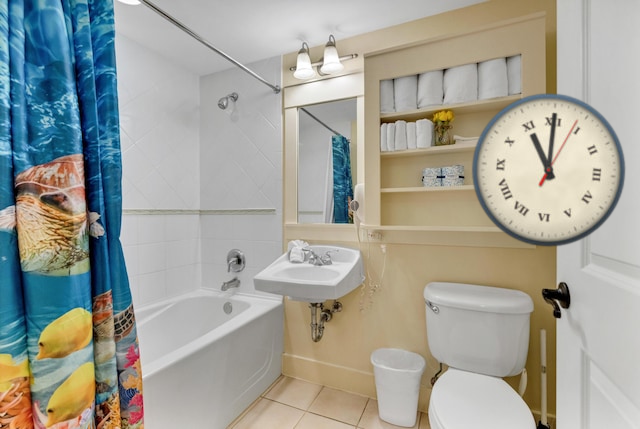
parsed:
11:00:04
